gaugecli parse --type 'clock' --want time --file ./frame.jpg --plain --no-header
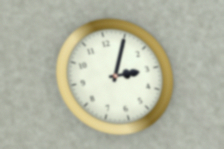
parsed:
3:05
